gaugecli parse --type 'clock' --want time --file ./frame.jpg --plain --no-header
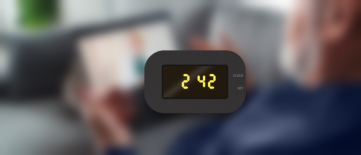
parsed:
2:42
